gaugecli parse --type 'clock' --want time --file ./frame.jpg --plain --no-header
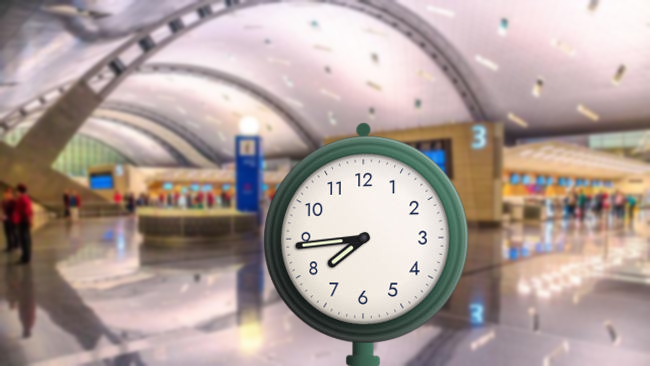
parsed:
7:44
